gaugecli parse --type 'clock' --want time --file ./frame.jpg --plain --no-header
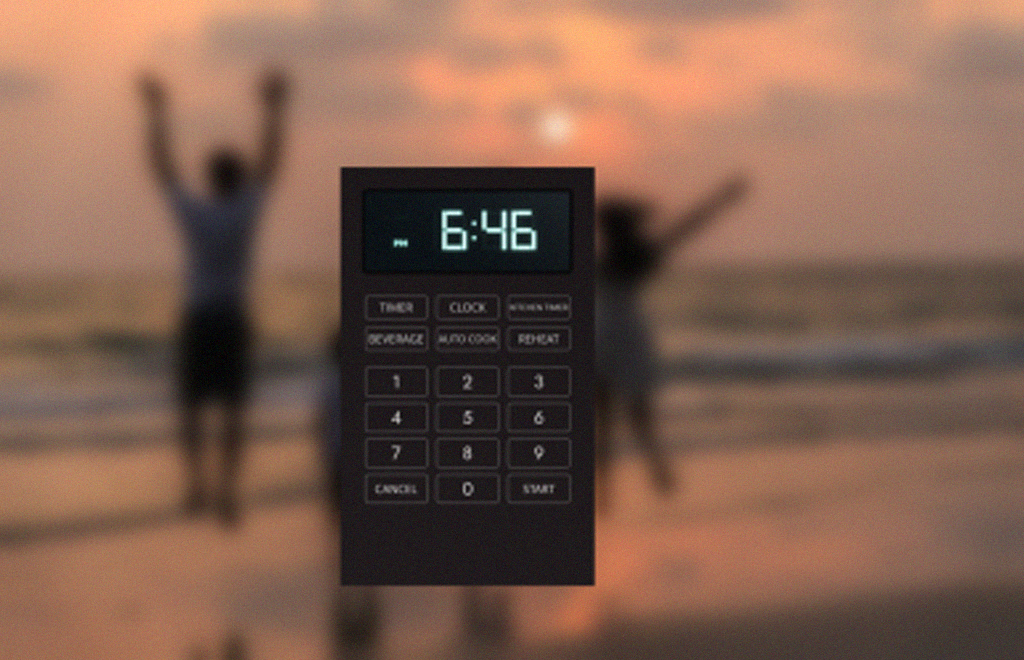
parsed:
6:46
